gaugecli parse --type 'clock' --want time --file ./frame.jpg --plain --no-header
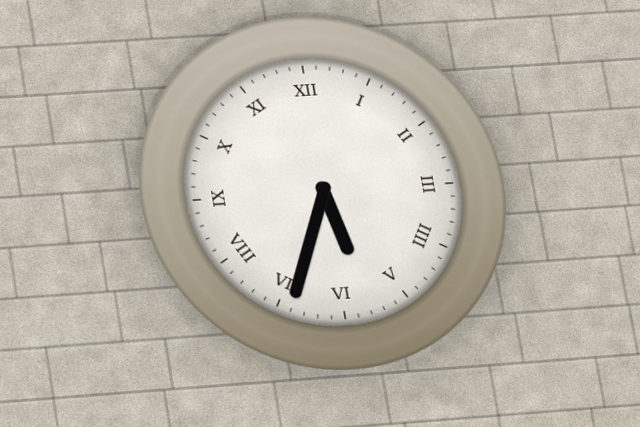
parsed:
5:34
